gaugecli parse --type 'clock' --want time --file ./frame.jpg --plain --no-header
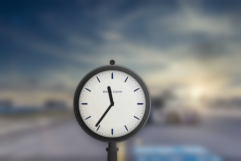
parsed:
11:36
